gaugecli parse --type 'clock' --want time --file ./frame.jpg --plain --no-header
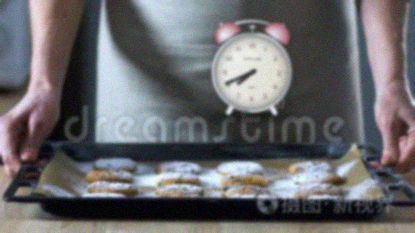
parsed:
7:41
